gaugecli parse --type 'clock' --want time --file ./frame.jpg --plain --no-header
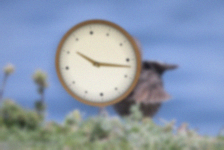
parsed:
10:17
